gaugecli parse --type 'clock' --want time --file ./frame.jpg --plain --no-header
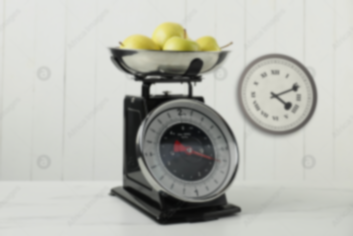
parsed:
4:11
